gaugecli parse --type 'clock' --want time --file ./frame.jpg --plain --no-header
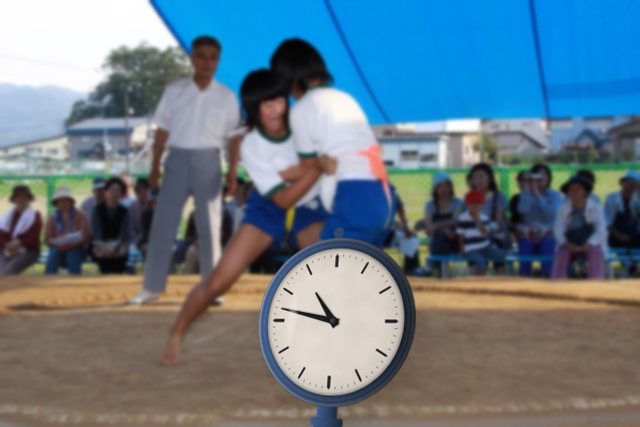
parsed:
10:47
